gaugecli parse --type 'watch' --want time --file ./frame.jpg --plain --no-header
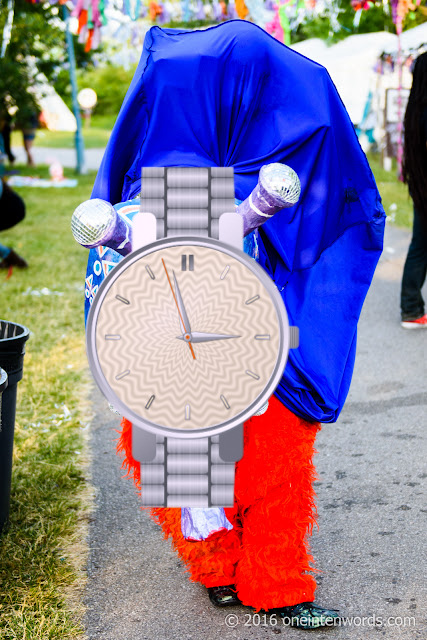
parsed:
2:57:57
